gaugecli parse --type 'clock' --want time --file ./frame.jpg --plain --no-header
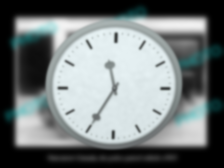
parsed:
11:35
